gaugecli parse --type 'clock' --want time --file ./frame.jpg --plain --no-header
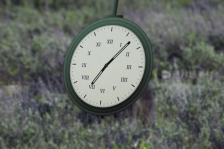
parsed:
7:07
